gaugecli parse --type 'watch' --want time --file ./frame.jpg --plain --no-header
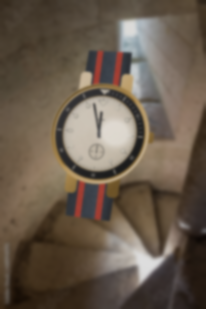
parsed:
11:57
